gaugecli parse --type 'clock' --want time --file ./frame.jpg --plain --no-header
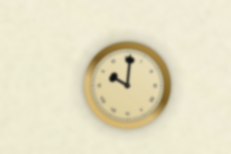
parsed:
10:01
